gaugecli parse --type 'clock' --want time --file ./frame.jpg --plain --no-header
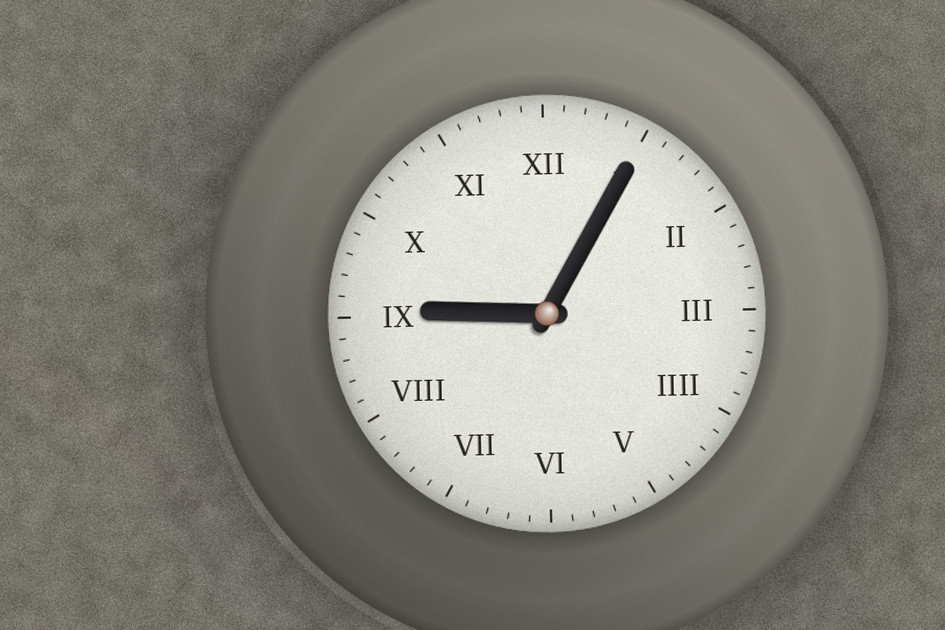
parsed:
9:05
